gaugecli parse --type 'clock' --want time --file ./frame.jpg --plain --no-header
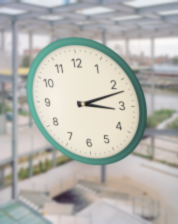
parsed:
3:12
